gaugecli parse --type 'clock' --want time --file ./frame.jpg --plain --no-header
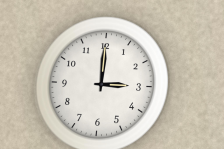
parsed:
3:00
